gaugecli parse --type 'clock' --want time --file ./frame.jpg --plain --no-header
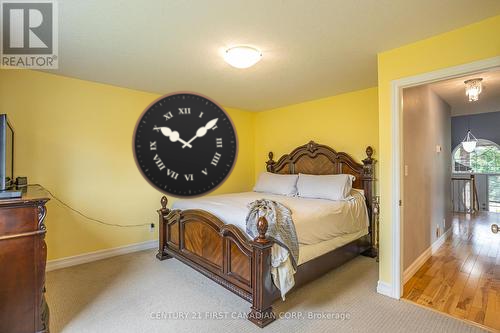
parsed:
10:09
